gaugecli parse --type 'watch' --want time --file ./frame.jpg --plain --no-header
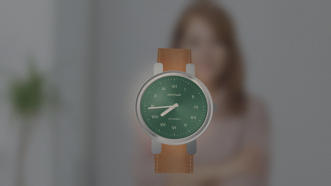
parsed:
7:44
